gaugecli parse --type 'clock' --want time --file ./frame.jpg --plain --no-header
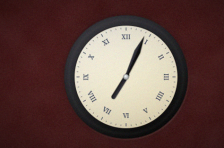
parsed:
7:04
